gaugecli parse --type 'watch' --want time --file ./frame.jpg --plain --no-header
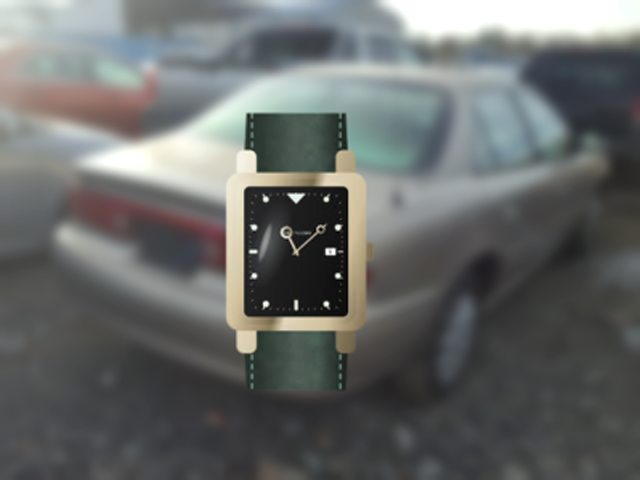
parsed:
11:08
